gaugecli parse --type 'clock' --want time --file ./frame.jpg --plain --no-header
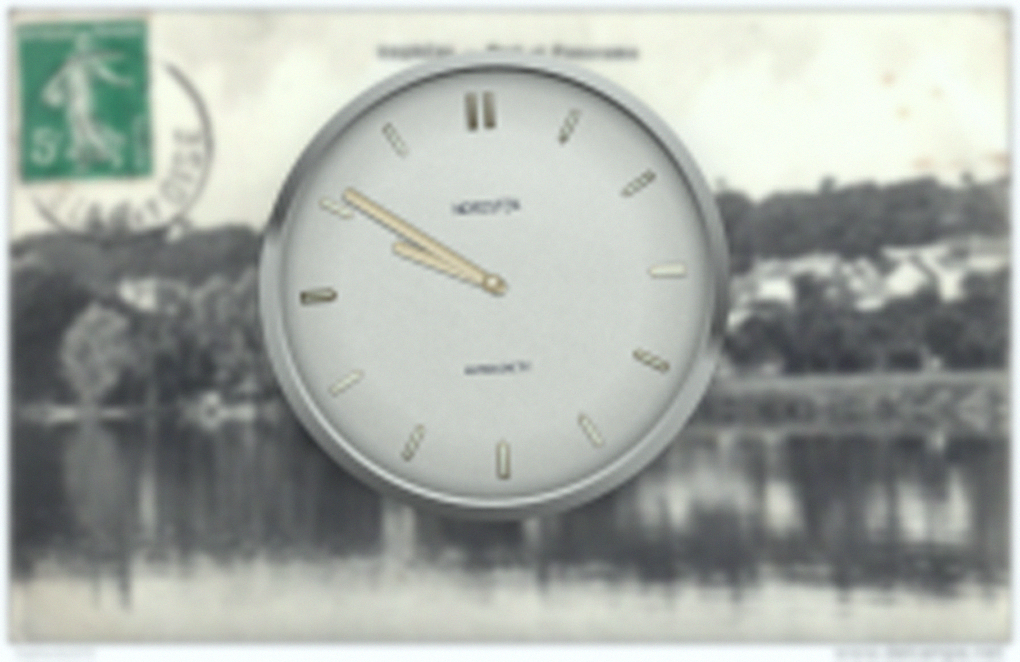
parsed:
9:51
